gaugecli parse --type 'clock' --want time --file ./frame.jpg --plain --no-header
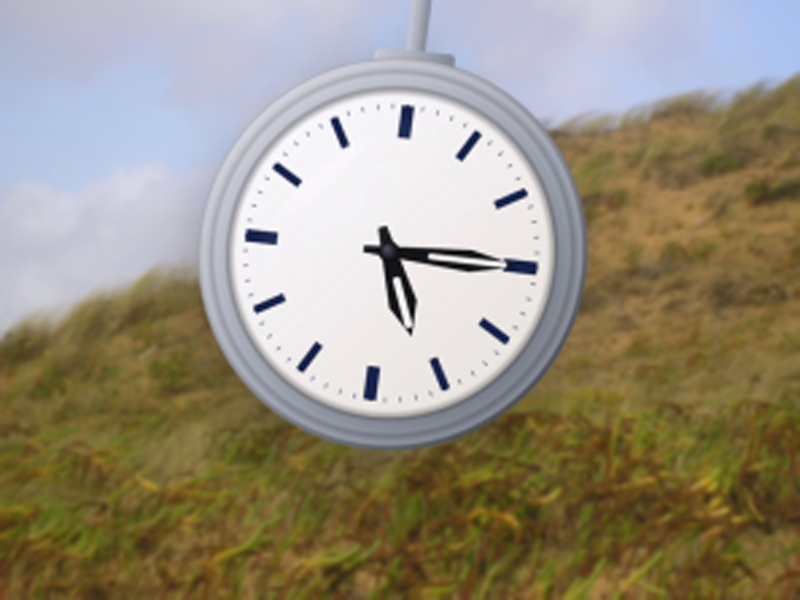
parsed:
5:15
